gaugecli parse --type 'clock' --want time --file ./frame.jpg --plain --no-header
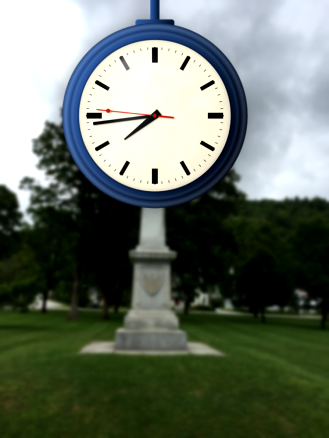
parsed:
7:43:46
